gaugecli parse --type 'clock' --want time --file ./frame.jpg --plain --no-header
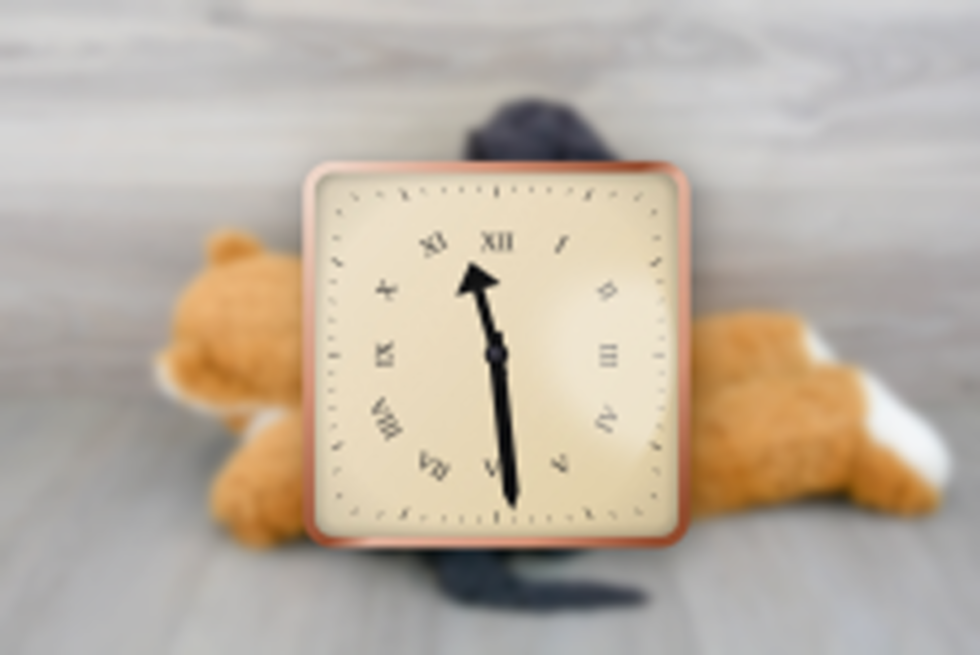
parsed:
11:29
